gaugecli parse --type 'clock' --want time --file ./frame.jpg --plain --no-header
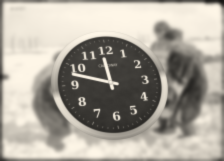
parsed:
11:48
